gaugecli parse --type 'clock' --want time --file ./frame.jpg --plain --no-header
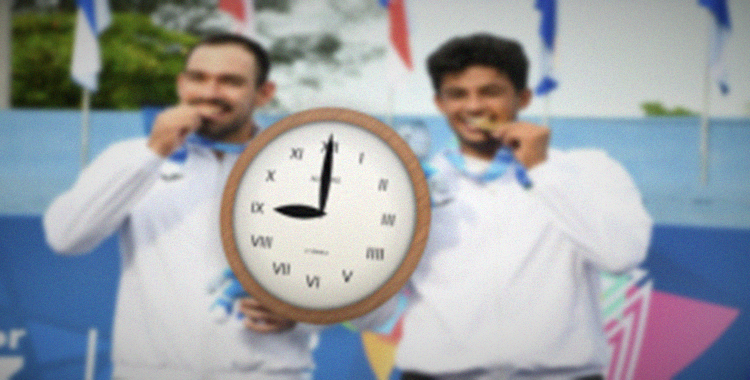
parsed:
9:00
